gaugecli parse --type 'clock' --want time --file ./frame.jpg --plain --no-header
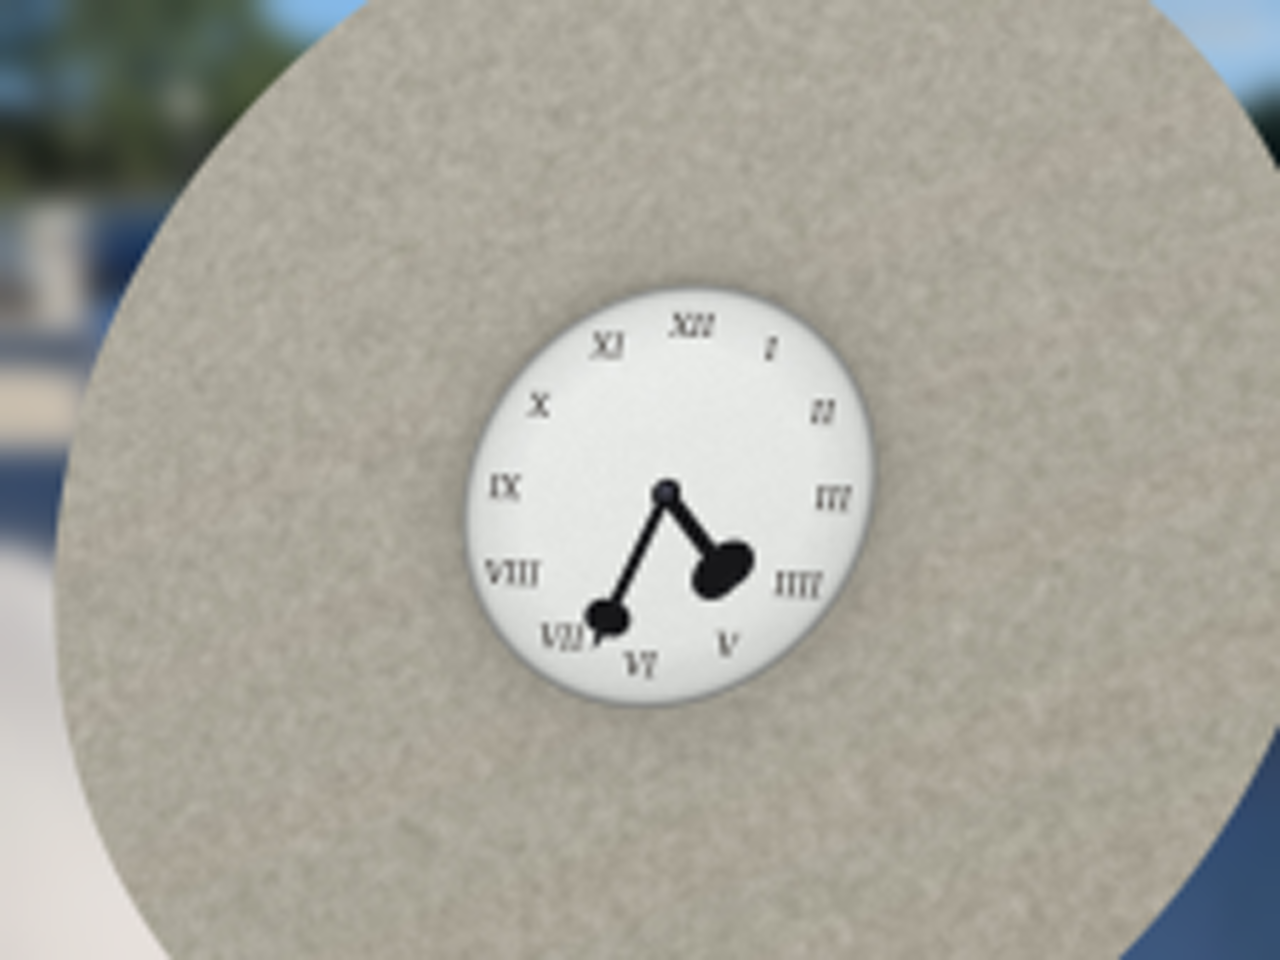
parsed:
4:33
